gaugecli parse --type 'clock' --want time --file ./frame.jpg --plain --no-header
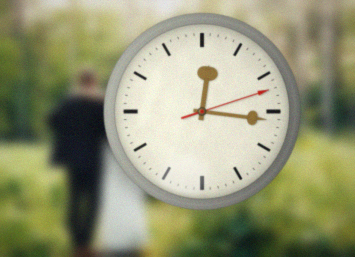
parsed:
12:16:12
